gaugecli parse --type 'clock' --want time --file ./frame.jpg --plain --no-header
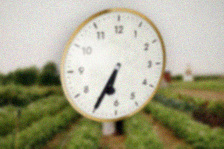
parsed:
6:35
